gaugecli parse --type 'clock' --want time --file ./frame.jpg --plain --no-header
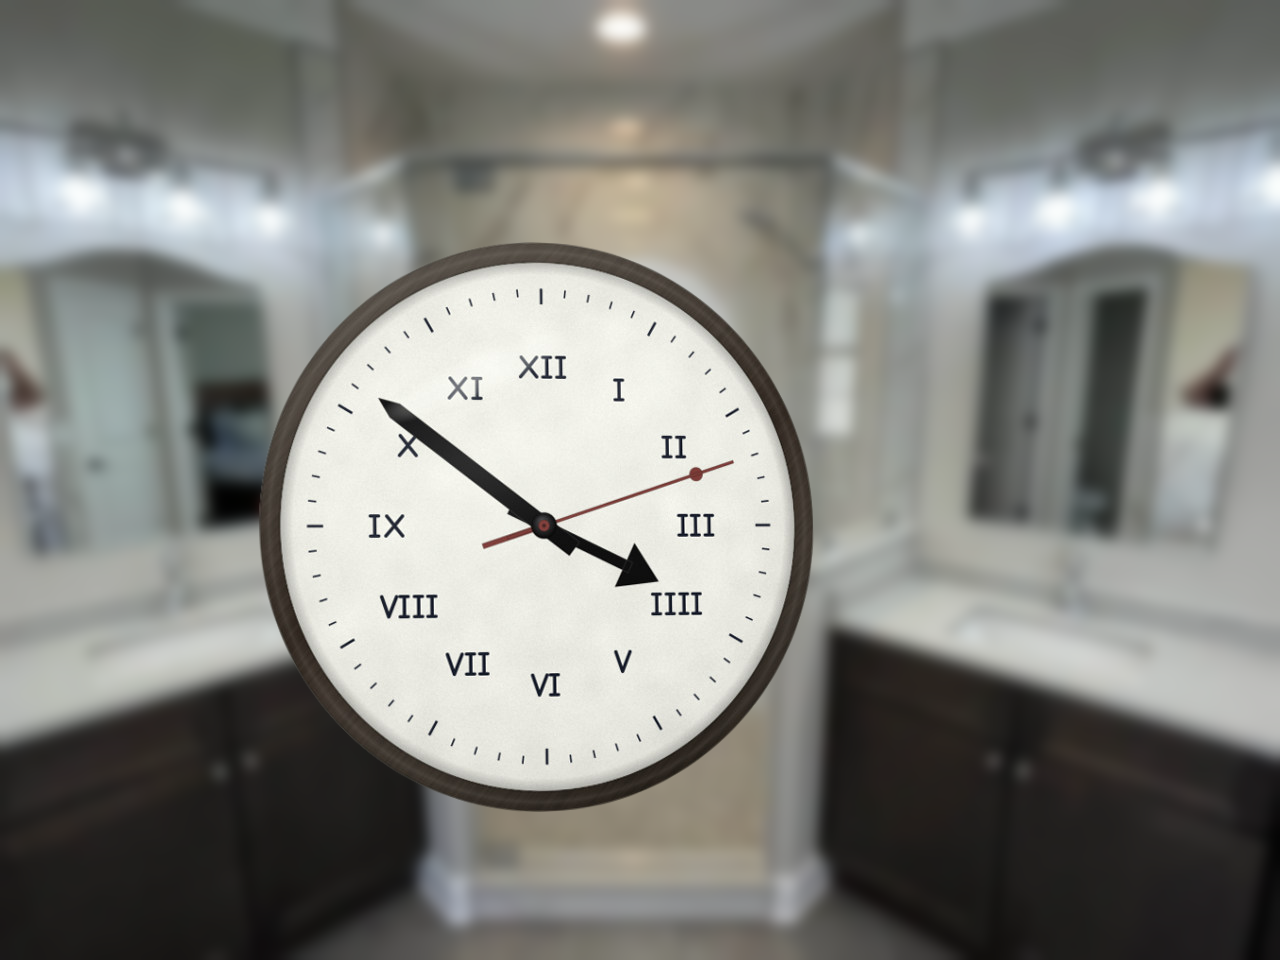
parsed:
3:51:12
